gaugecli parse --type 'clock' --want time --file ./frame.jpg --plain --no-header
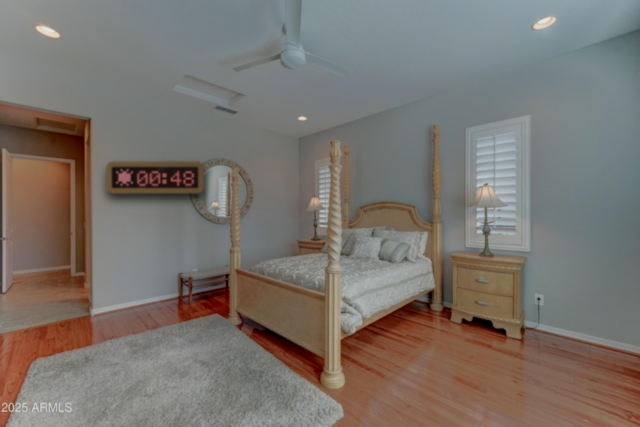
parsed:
0:48
